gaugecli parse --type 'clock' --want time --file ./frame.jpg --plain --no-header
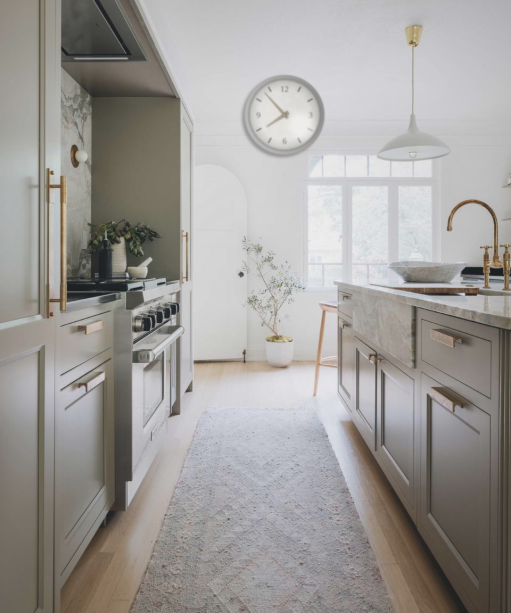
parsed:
7:53
